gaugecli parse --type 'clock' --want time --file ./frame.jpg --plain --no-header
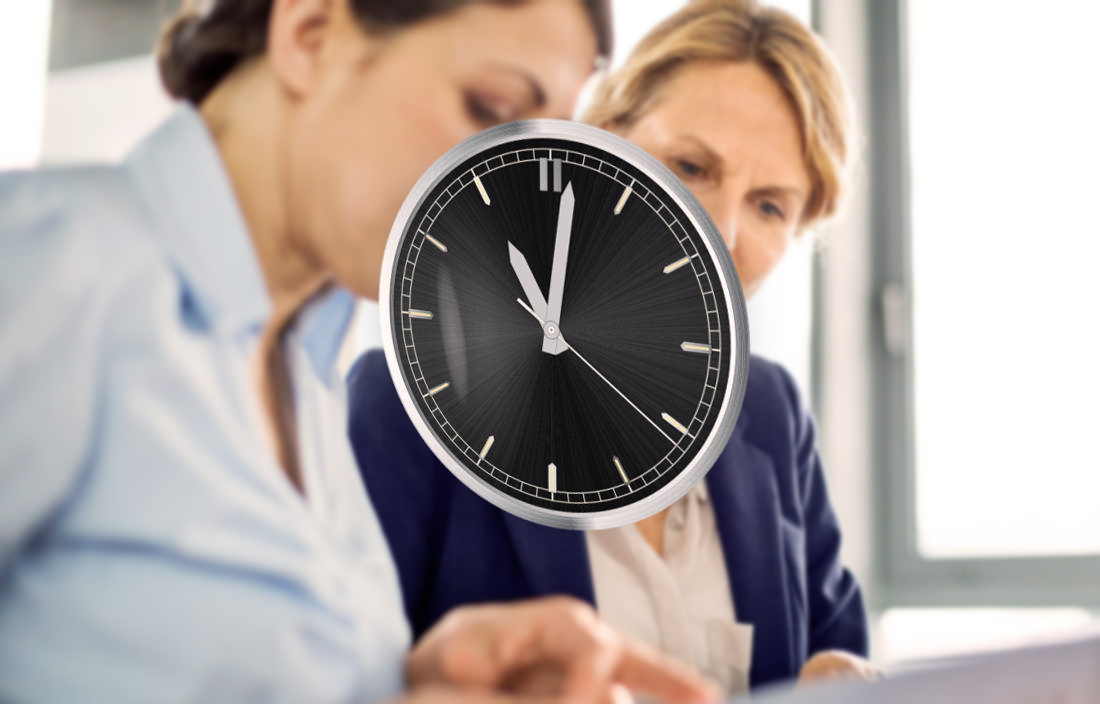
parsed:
11:01:21
